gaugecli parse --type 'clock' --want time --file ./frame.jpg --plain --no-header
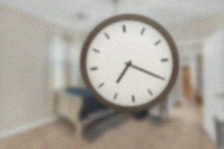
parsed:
7:20
